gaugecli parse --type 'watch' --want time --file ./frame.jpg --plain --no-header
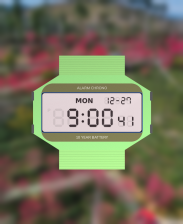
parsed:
9:00:41
